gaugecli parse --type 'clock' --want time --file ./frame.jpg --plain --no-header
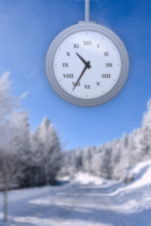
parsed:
10:35
